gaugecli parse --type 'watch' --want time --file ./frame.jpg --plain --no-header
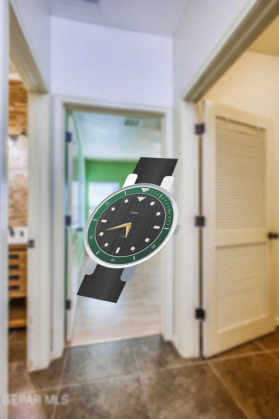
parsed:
5:41
